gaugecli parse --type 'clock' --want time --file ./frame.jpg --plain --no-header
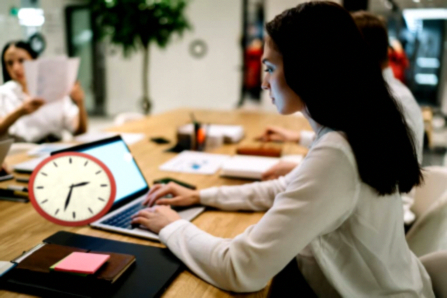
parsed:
2:33
